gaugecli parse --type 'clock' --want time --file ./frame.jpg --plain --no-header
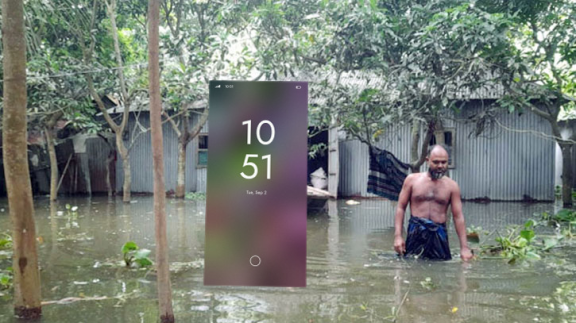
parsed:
10:51
